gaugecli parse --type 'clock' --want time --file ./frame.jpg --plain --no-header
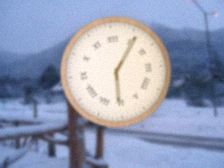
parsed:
6:06
